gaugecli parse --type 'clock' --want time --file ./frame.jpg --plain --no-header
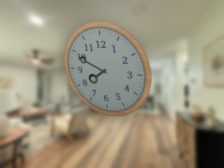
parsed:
7:49
